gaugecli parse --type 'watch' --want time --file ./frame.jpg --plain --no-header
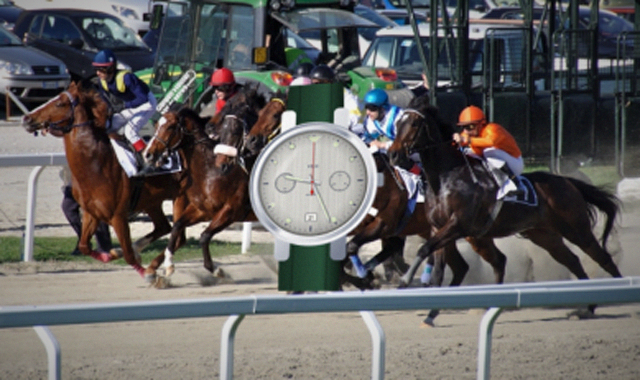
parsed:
9:26
